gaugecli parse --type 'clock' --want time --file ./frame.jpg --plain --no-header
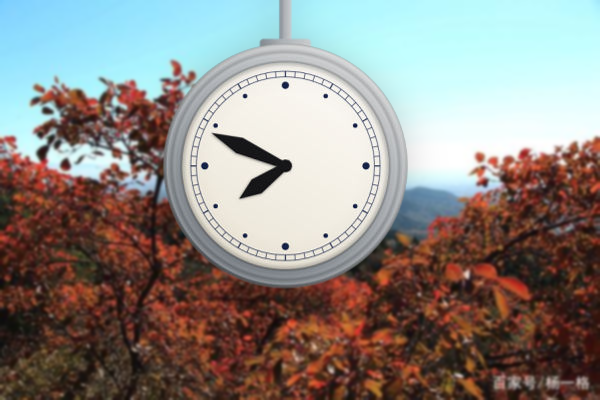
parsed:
7:49
